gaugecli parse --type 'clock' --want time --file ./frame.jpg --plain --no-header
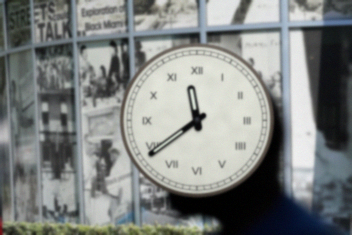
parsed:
11:39
